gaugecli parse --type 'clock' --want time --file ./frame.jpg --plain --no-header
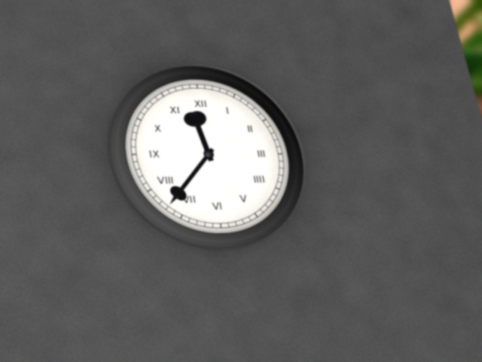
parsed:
11:37
